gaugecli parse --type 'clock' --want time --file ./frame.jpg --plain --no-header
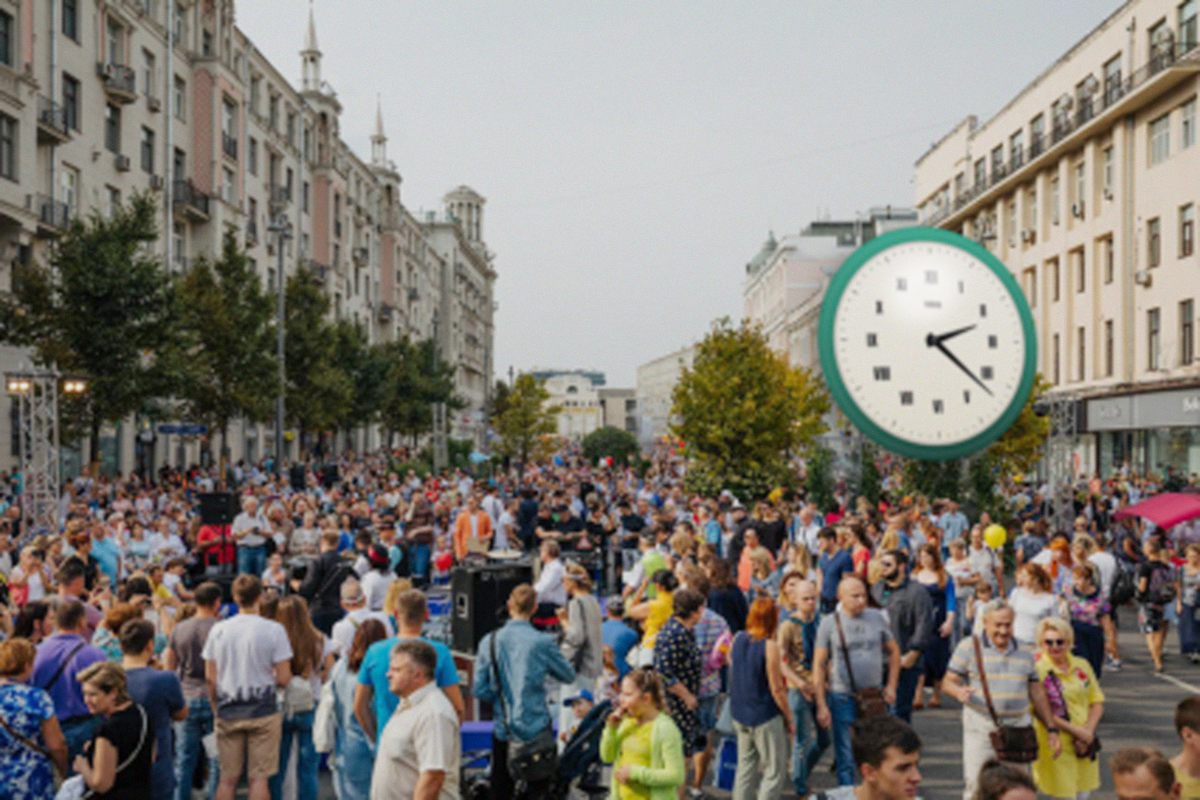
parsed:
2:22
